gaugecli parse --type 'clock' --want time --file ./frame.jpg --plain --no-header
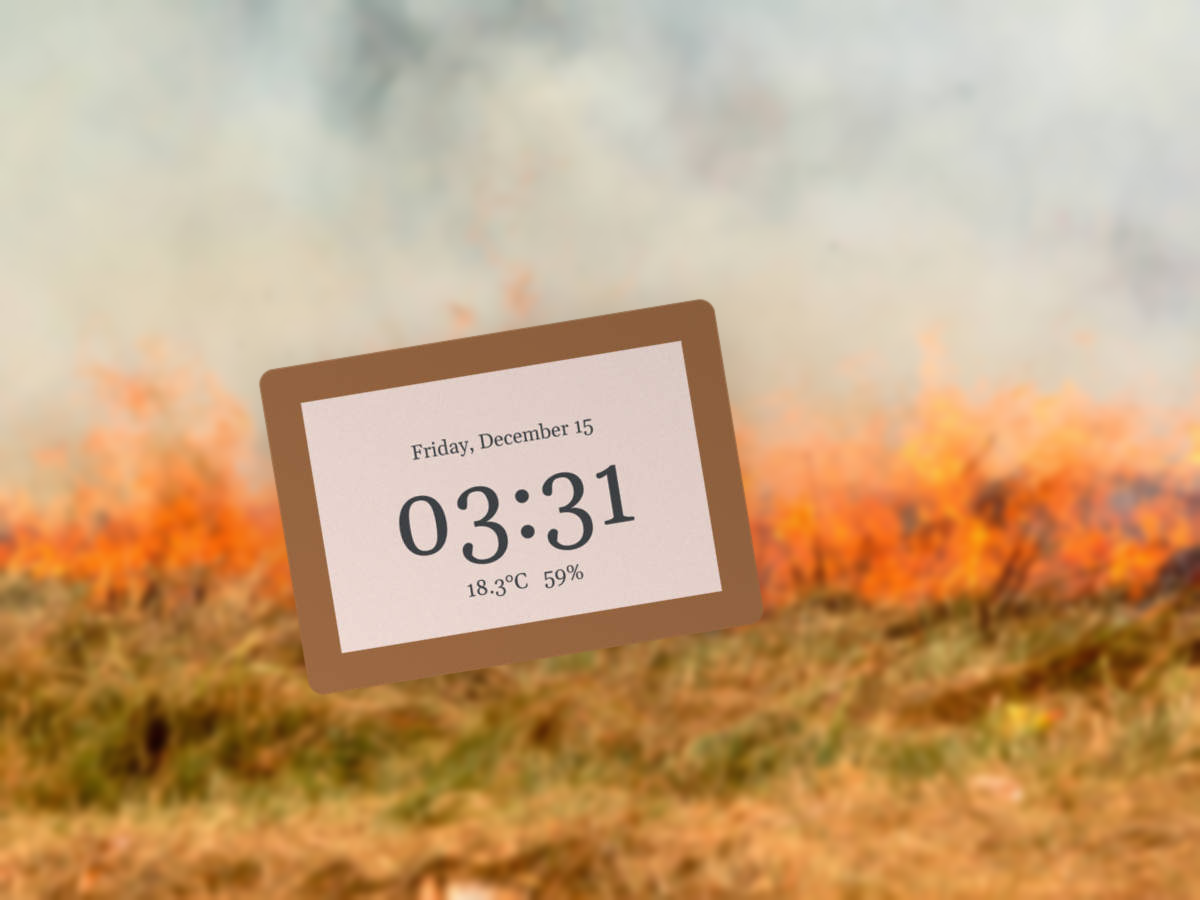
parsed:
3:31
